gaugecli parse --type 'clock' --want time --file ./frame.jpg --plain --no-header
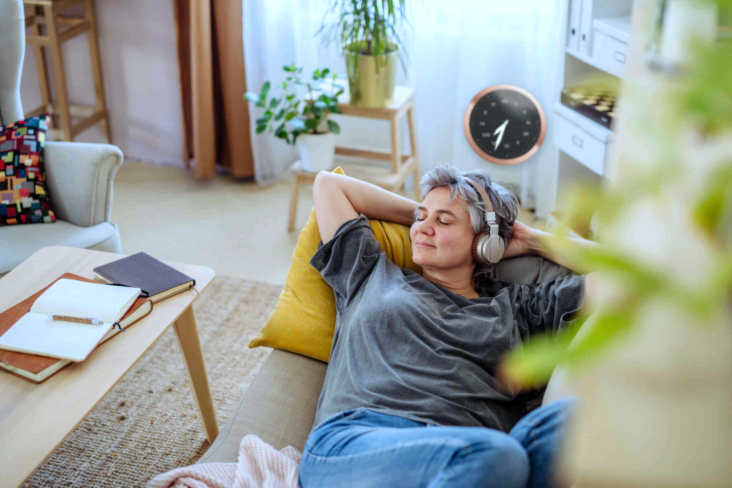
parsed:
7:34
